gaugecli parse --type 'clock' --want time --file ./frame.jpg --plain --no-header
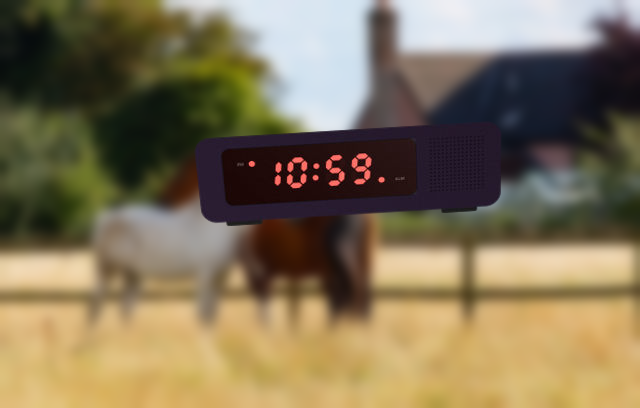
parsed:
10:59
